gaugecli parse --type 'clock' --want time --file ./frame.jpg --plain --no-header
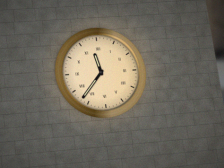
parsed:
11:37
